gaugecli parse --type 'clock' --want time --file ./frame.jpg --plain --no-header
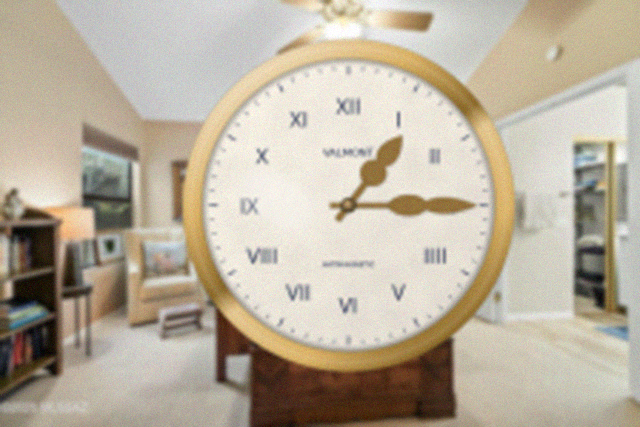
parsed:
1:15
